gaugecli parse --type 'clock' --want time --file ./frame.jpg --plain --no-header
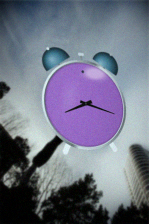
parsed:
8:18
